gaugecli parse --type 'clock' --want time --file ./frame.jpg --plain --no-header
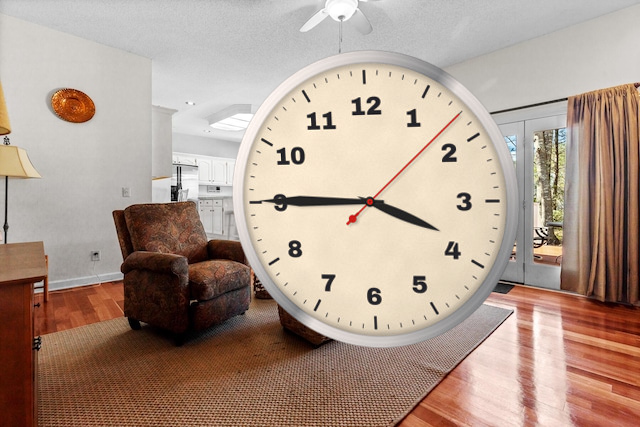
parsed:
3:45:08
